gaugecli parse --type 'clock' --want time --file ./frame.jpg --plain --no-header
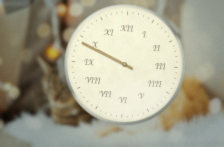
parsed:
9:49
